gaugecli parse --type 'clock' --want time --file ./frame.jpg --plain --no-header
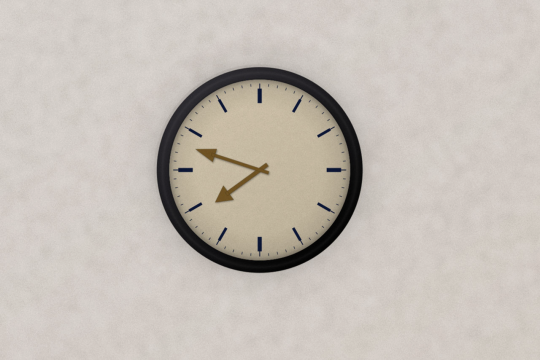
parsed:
7:48
